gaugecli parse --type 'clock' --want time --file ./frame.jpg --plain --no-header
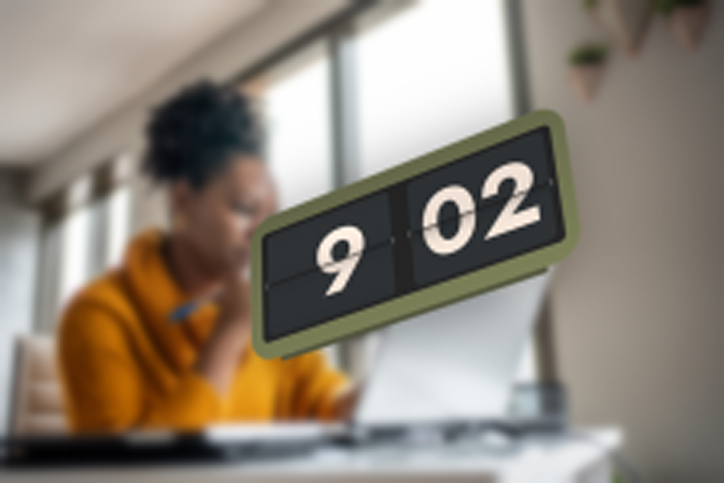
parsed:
9:02
